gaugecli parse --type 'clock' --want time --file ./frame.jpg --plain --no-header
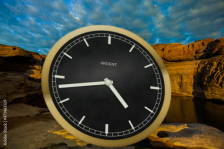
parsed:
4:43
